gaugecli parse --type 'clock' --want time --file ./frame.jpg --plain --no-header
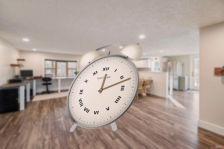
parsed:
12:12
